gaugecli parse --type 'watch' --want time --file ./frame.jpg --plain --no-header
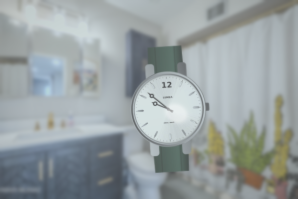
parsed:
9:52
